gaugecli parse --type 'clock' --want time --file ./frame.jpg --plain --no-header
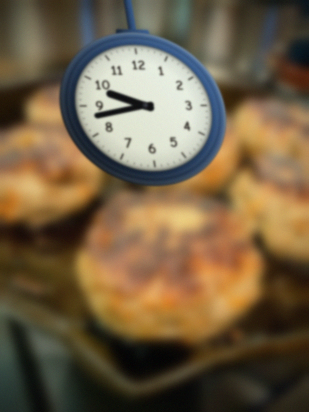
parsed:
9:43
